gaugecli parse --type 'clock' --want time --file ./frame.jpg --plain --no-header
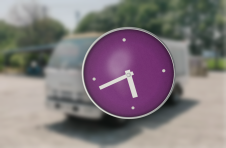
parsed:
5:42
